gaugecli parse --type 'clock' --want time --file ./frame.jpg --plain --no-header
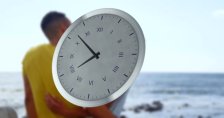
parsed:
7:52
